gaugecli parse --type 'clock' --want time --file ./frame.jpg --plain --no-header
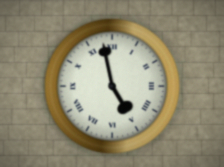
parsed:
4:58
